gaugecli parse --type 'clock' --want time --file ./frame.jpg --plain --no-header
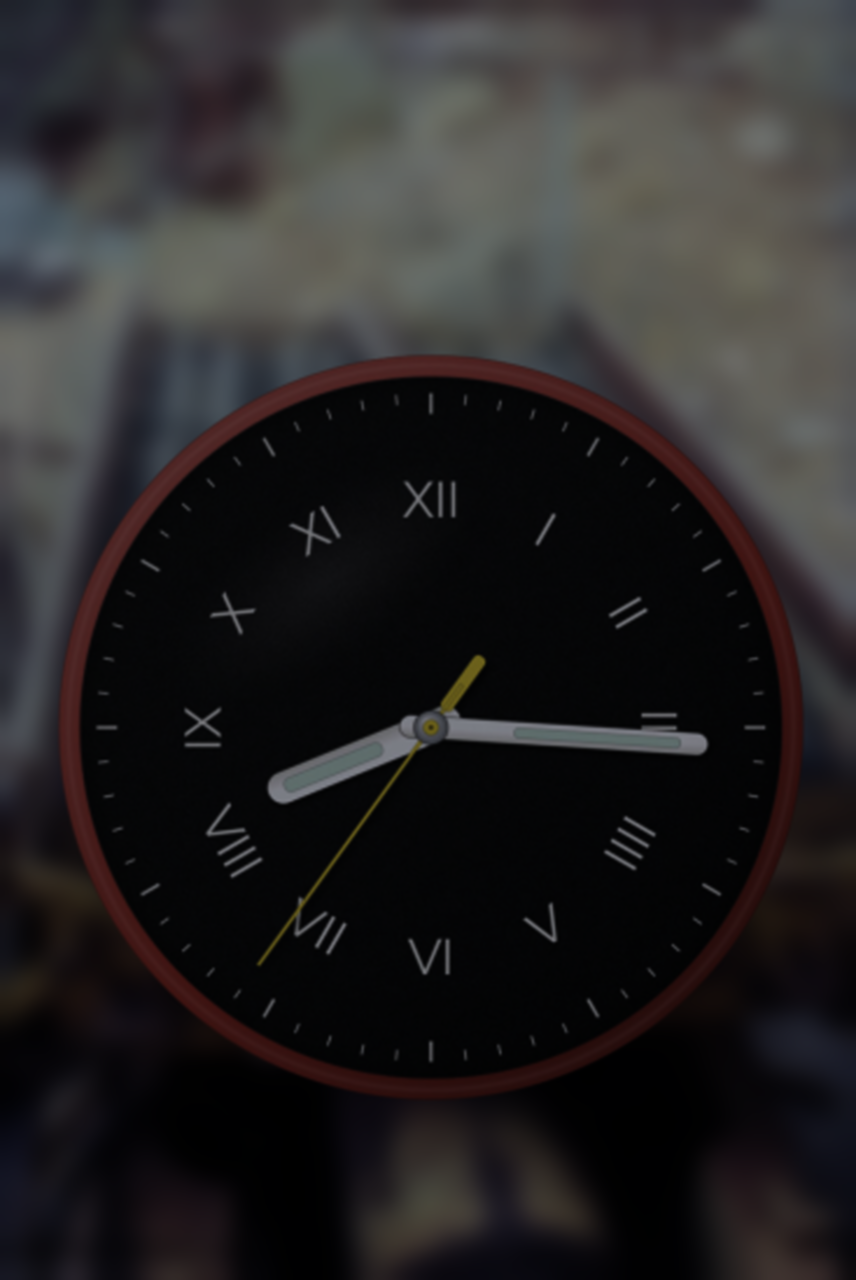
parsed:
8:15:36
